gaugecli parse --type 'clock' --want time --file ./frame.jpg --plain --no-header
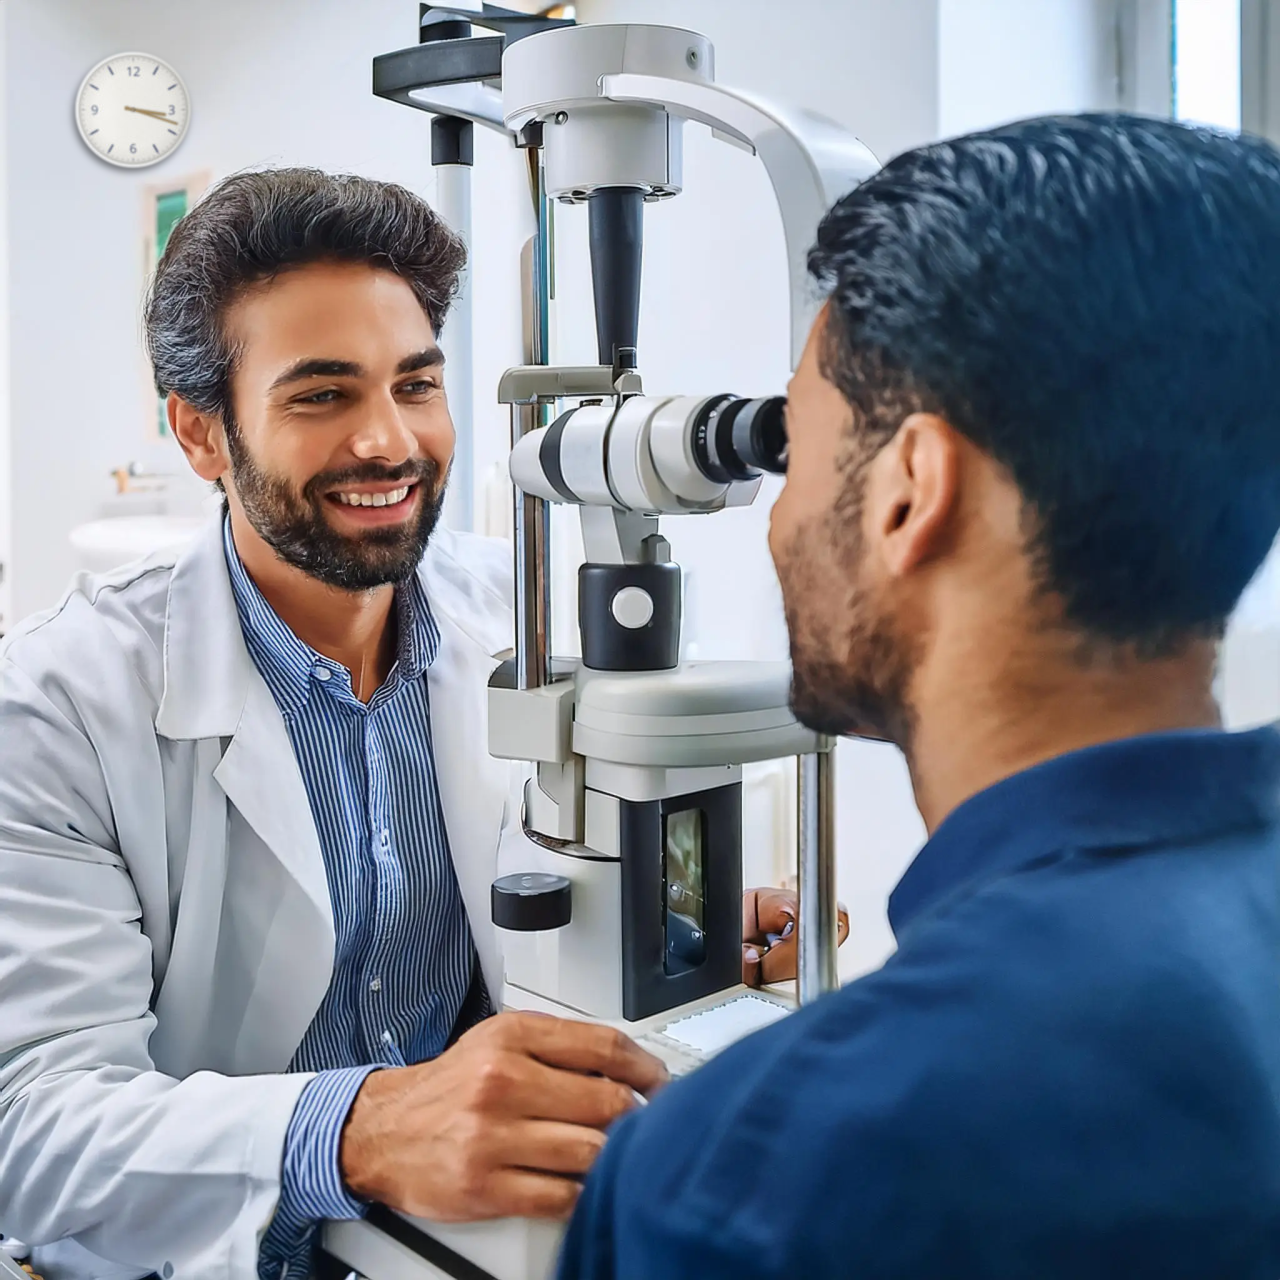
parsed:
3:18
